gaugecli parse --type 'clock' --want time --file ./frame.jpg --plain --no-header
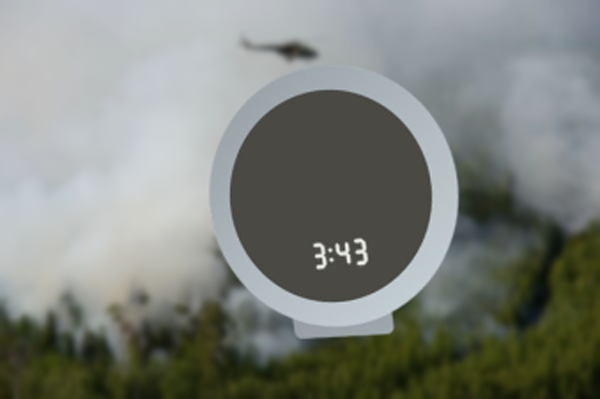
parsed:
3:43
